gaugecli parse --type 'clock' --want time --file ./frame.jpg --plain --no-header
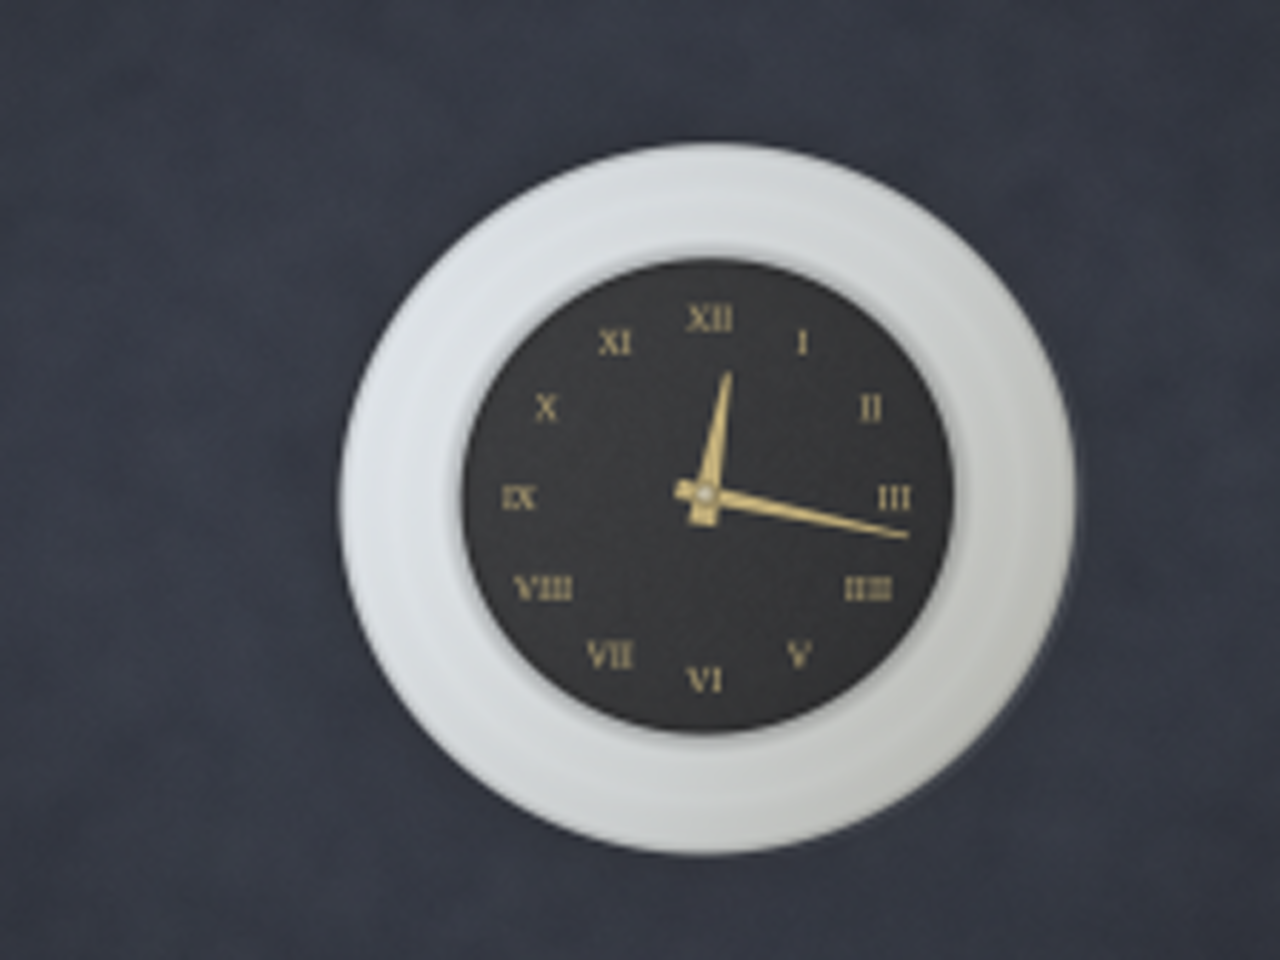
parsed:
12:17
